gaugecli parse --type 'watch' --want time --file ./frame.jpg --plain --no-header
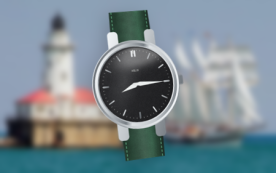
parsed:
8:15
